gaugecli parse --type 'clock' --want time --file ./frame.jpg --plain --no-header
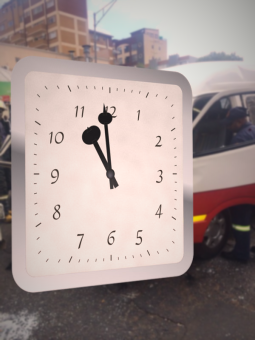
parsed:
10:59
